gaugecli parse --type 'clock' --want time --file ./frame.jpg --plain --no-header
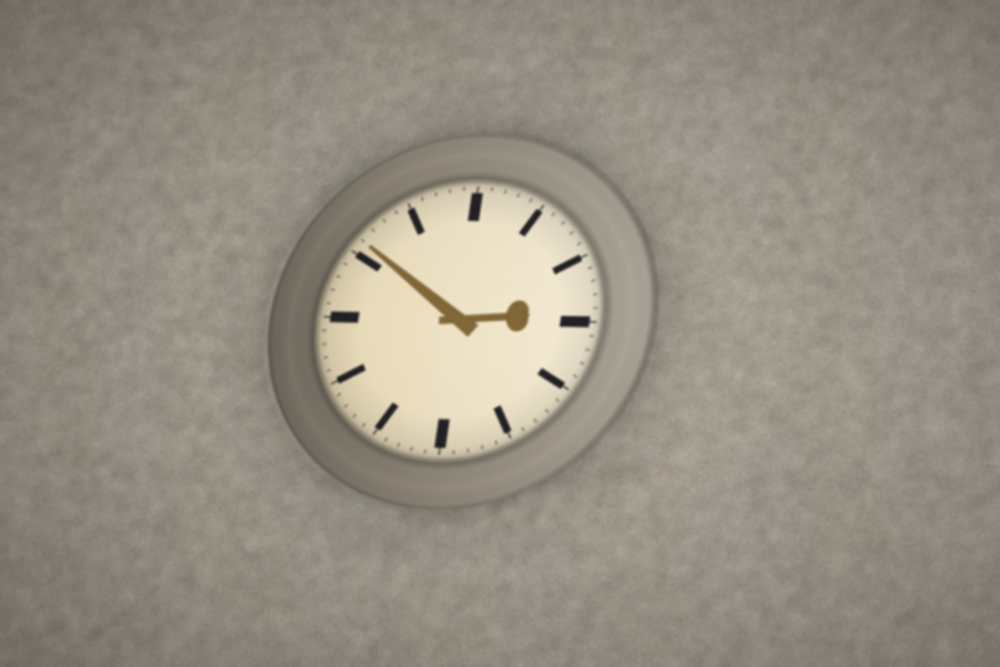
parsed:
2:51
